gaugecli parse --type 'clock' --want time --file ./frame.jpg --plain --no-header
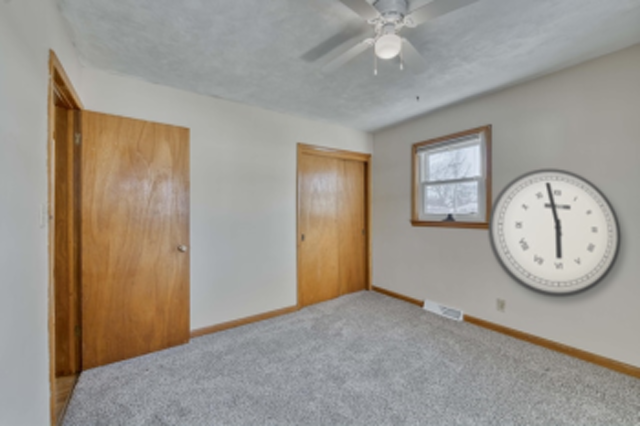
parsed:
5:58
